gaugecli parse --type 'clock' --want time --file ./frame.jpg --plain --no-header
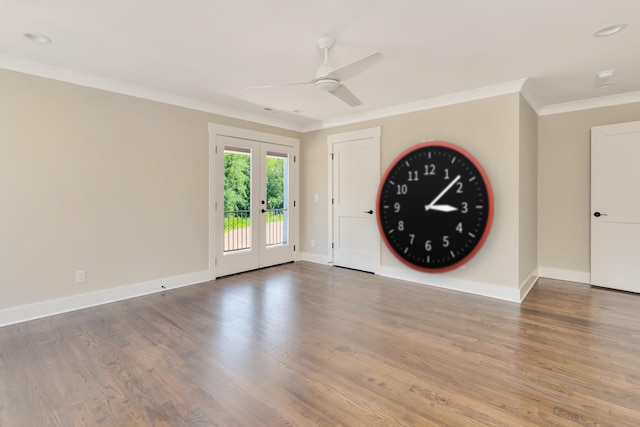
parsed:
3:08
